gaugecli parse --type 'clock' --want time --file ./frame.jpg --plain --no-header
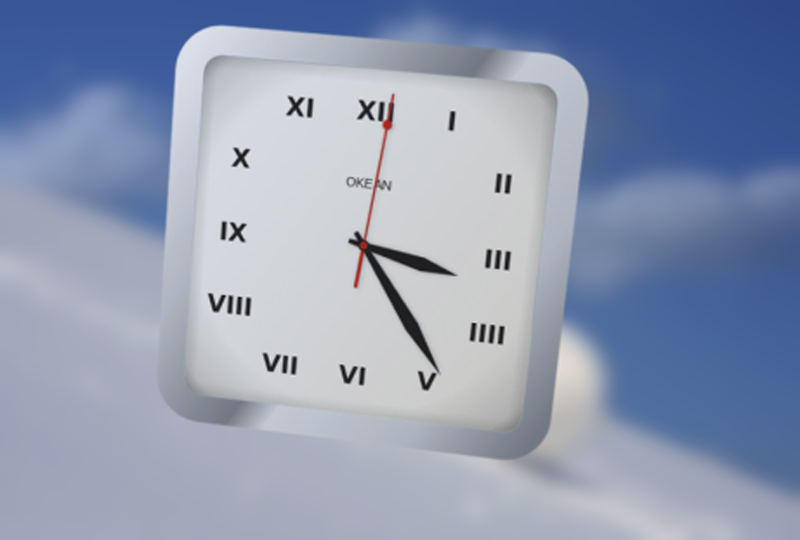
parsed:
3:24:01
